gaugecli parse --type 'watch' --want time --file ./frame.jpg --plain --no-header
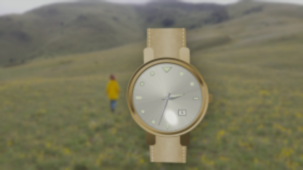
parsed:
2:33
